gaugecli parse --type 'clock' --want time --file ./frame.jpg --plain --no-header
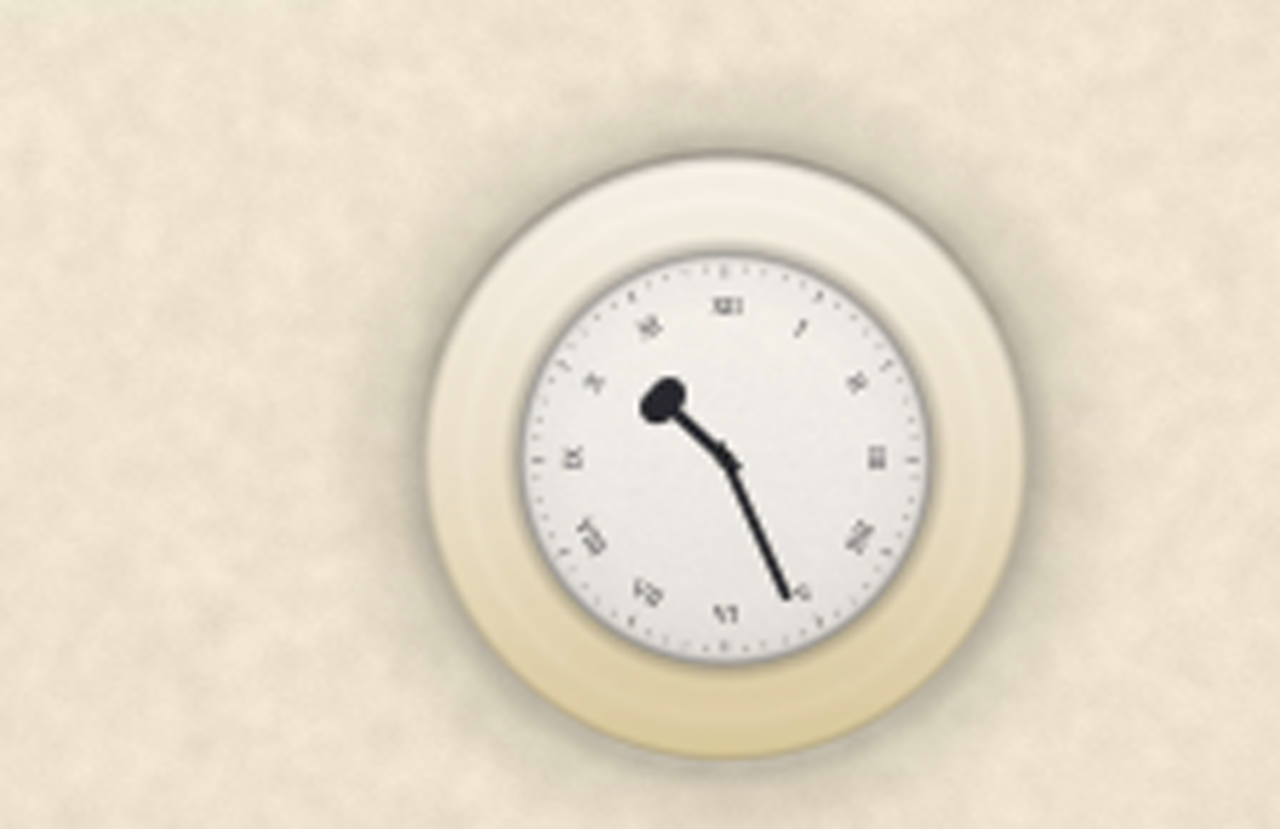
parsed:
10:26
